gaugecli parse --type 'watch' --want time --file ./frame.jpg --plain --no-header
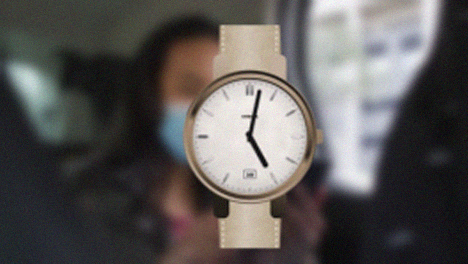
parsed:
5:02
